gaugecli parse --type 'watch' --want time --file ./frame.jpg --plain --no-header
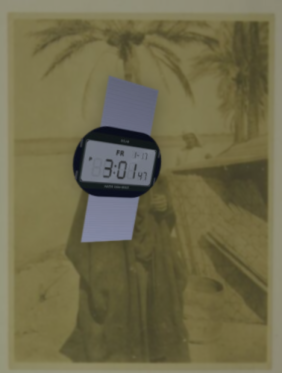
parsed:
3:01
